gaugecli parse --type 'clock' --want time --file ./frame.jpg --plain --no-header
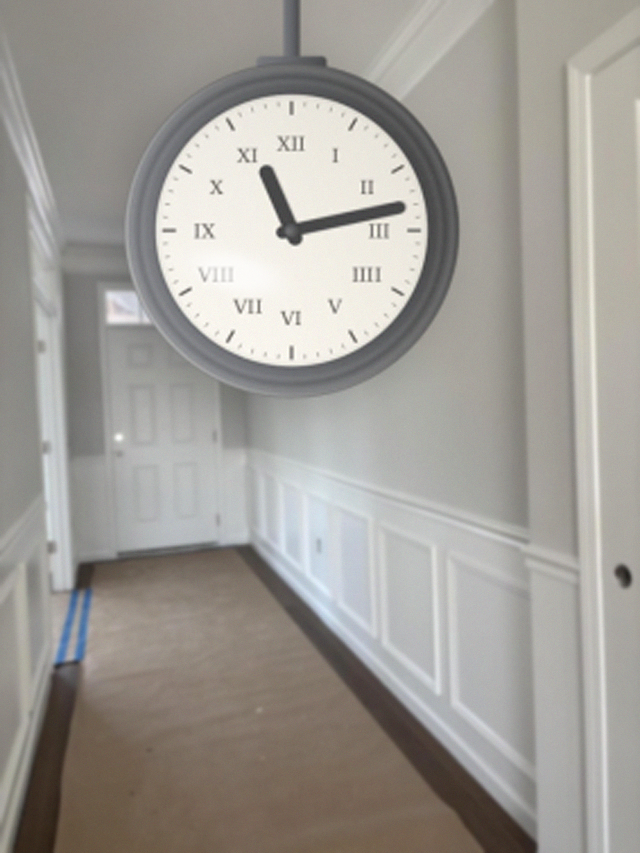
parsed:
11:13
